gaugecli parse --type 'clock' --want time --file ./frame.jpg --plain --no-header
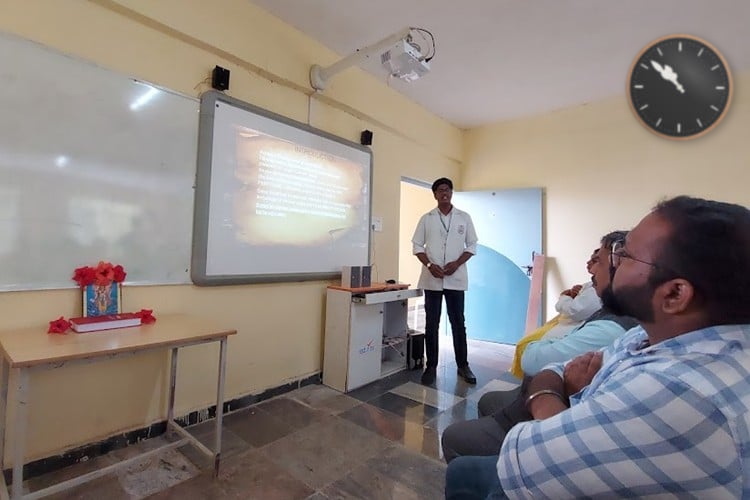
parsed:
10:52
